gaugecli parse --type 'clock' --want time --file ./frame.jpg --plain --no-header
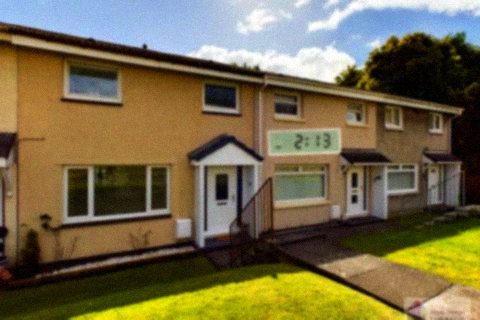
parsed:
2:13
